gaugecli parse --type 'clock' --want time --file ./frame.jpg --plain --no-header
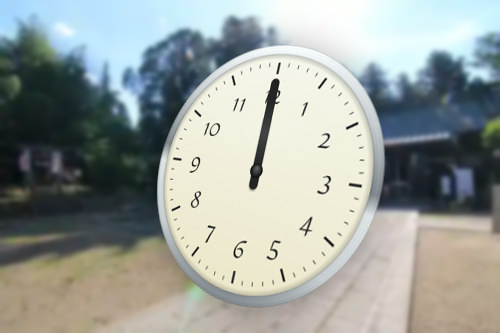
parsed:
12:00
